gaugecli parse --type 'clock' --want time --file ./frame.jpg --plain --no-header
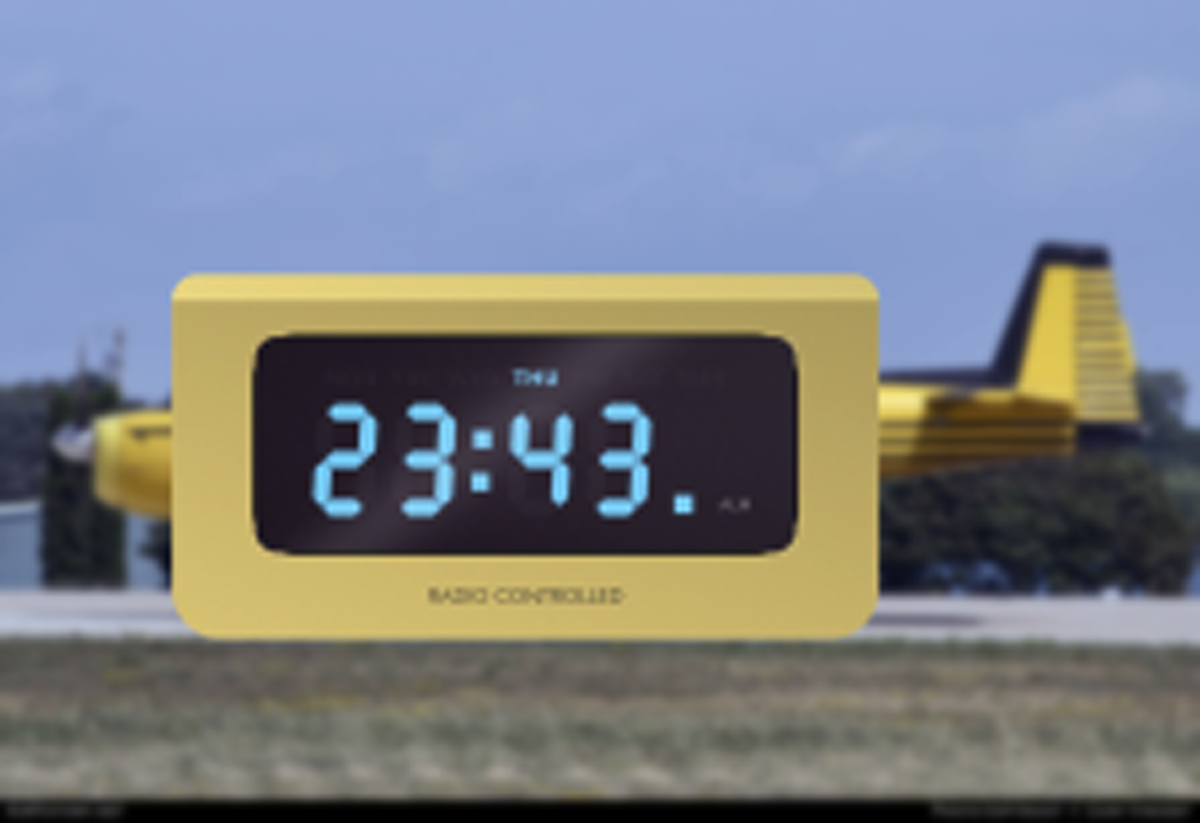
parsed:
23:43
